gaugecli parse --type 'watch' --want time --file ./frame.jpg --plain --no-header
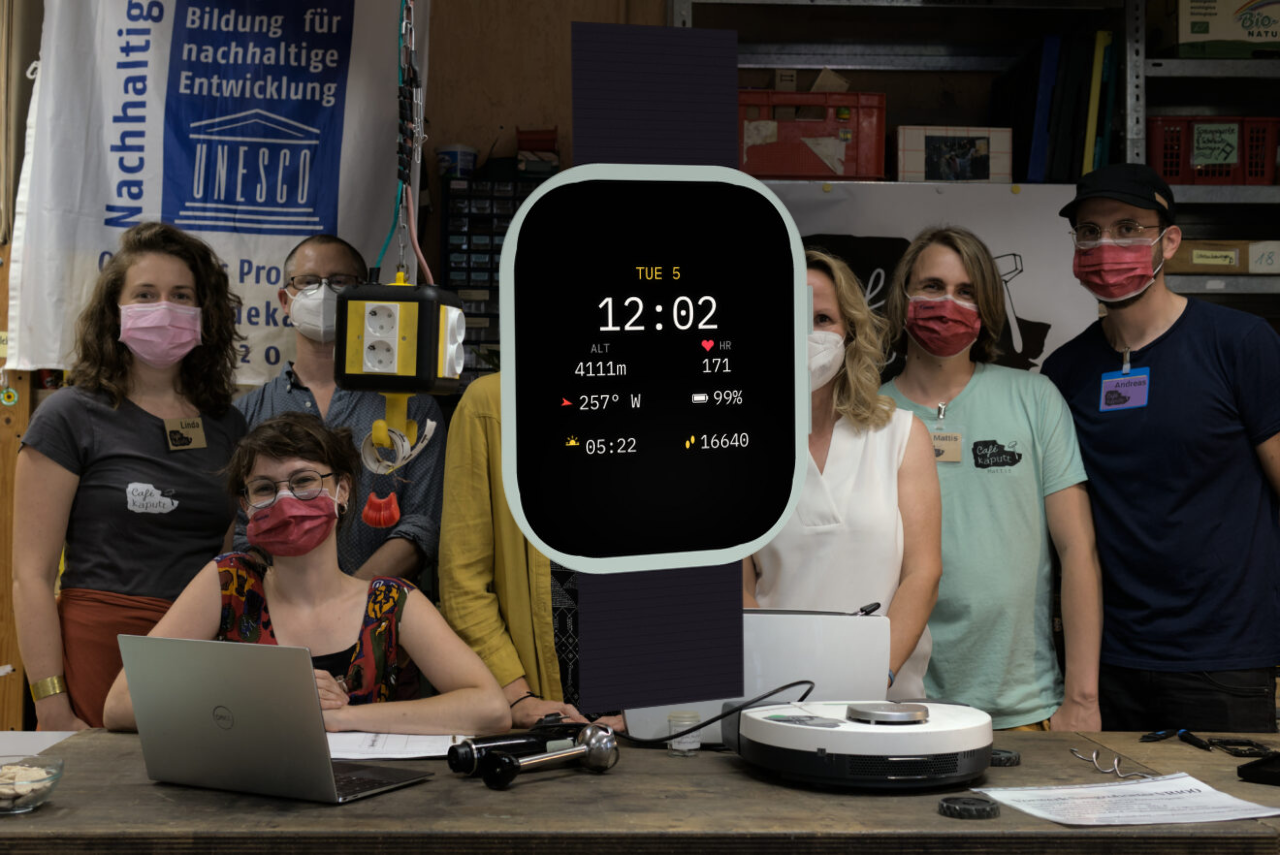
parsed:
12:02
